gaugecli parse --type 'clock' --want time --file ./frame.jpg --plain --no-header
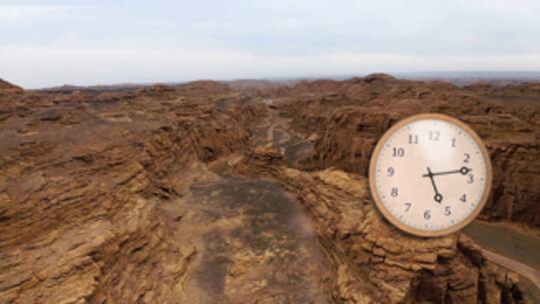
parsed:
5:13
